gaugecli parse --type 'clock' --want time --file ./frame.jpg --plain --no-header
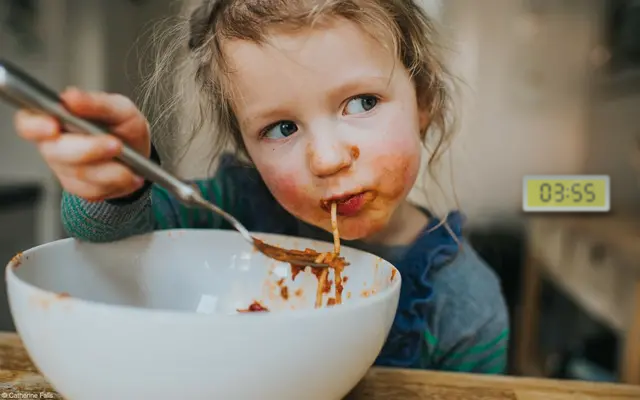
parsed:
3:55
